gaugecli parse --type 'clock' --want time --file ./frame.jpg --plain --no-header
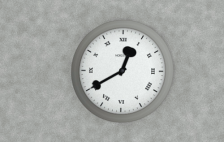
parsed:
12:40
